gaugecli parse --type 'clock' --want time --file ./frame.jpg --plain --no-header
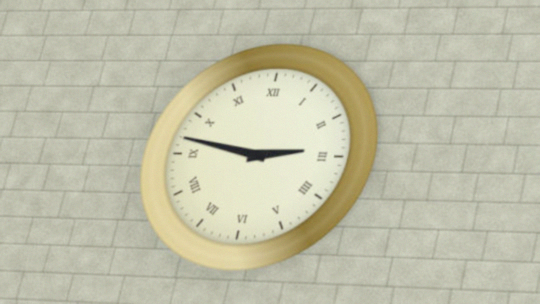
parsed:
2:47
